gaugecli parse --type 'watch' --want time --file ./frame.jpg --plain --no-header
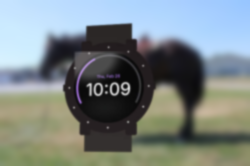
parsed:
10:09
